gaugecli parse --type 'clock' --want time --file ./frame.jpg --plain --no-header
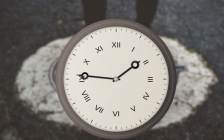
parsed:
1:46
